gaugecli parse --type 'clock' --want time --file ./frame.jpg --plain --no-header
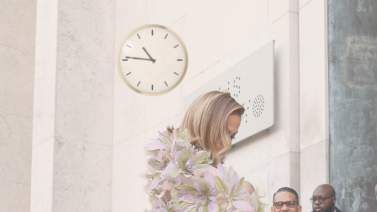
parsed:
10:46
